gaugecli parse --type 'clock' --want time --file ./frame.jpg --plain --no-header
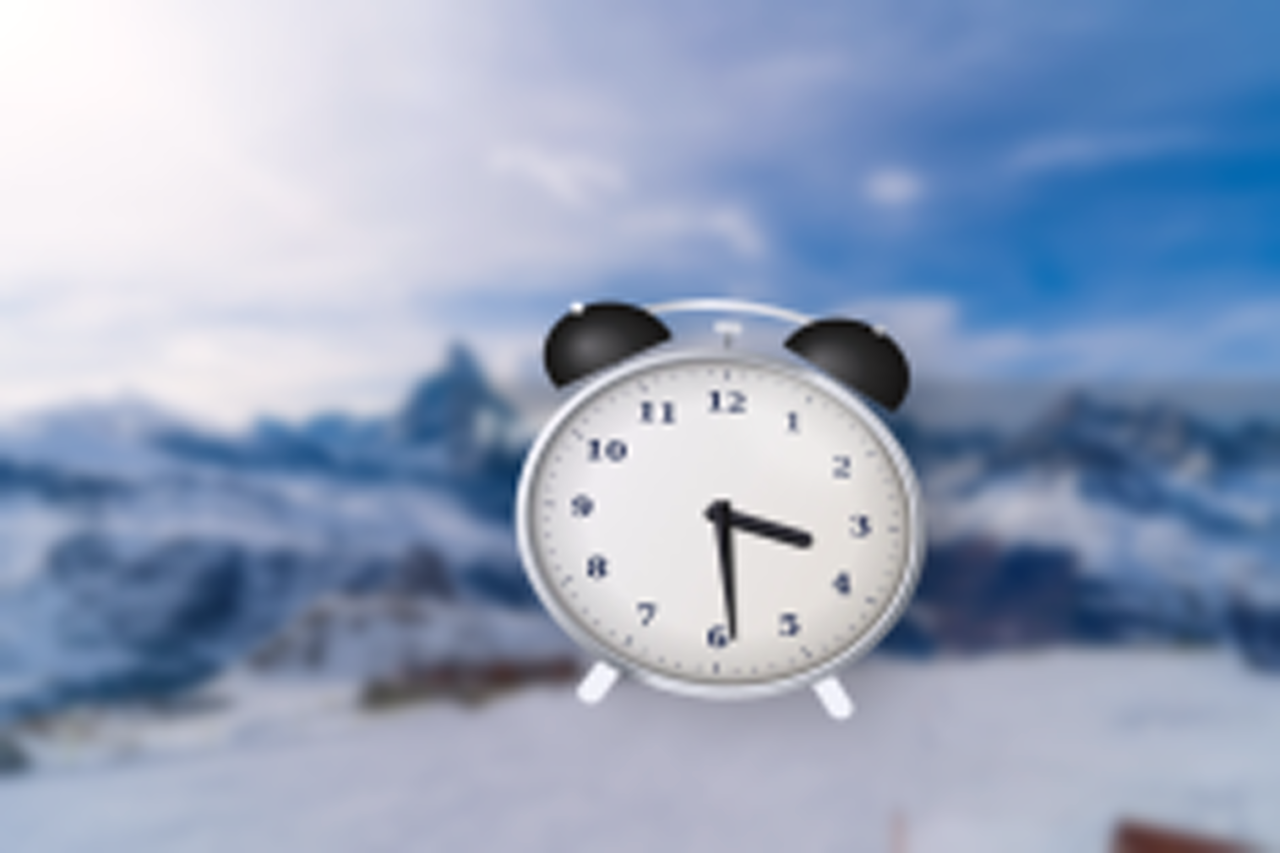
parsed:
3:29
